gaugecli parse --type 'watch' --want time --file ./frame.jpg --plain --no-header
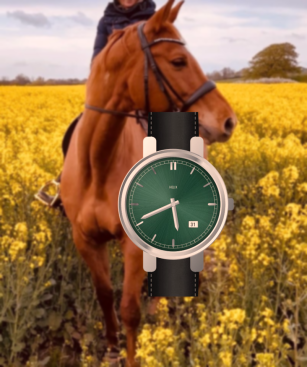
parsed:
5:41
